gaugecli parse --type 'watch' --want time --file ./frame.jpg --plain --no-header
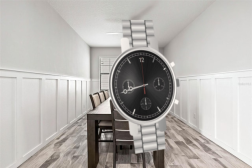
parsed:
8:43
